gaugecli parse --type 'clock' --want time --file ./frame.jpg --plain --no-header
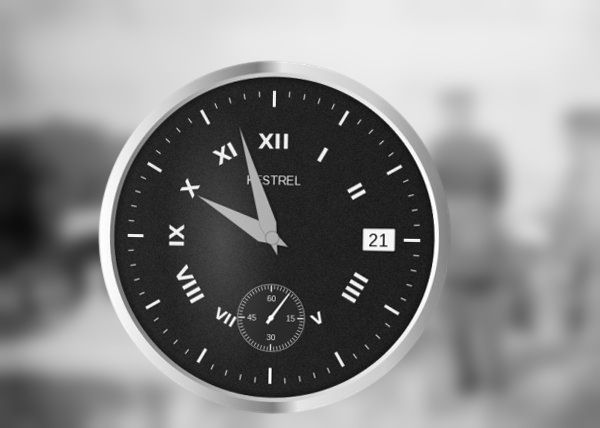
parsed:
9:57:06
